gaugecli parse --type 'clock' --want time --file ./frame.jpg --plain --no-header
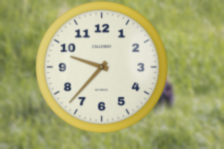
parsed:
9:37
